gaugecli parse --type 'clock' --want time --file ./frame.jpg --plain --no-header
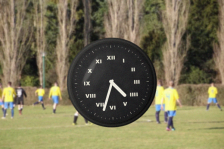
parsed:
4:33
